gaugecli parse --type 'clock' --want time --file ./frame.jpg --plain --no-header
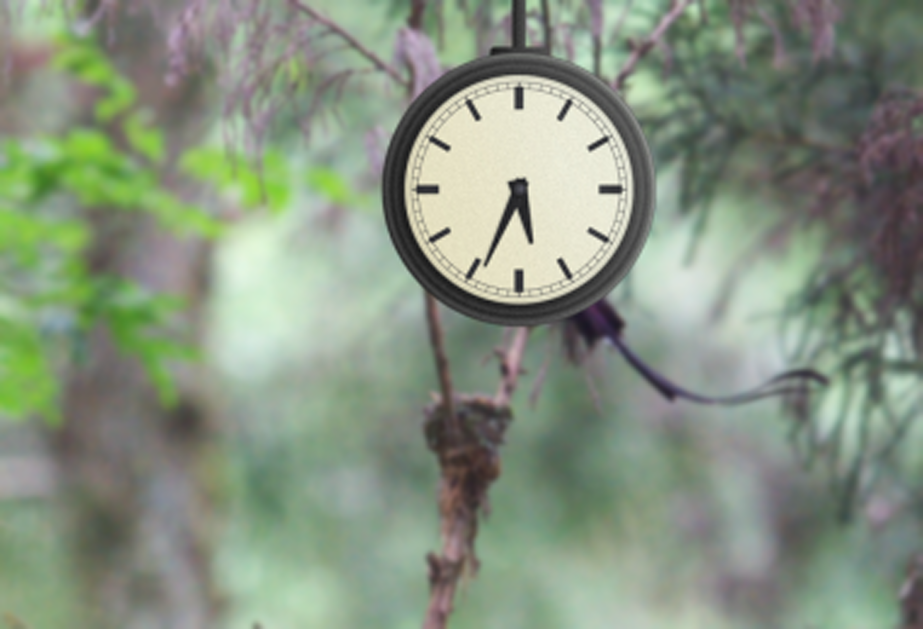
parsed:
5:34
